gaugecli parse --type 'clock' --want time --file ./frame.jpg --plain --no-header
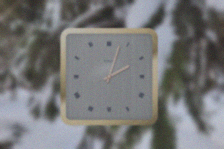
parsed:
2:03
